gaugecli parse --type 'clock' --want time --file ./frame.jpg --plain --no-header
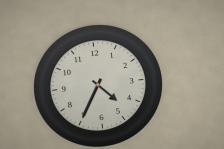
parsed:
4:35
